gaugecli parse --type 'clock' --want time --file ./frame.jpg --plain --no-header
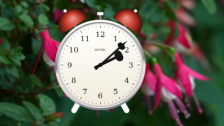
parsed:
2:08
